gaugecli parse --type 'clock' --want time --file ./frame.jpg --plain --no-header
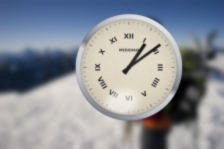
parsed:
1:09
